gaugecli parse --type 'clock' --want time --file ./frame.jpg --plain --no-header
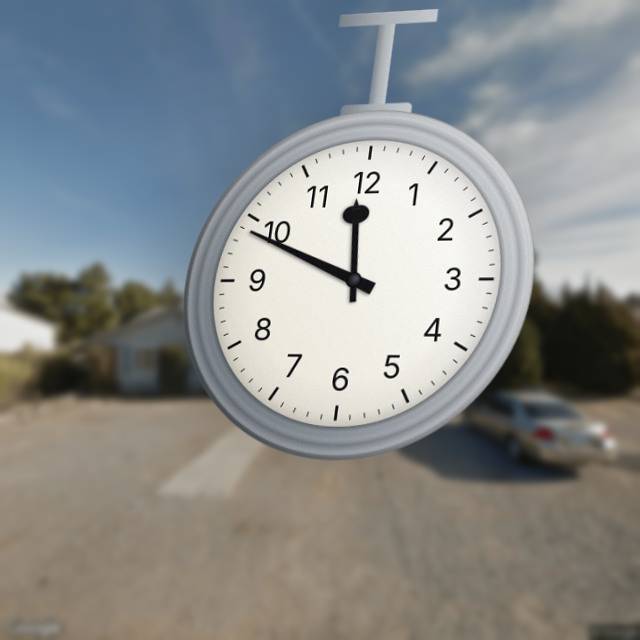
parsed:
11:49
